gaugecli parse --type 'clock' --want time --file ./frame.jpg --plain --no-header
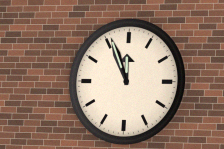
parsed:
11:56
